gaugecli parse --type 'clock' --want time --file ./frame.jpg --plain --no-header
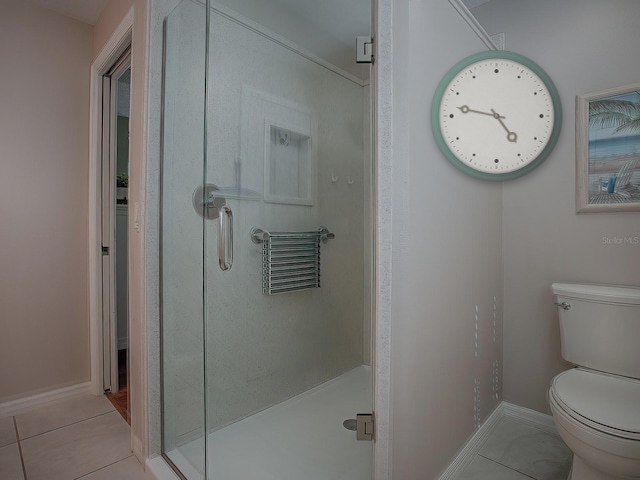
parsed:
4:47
